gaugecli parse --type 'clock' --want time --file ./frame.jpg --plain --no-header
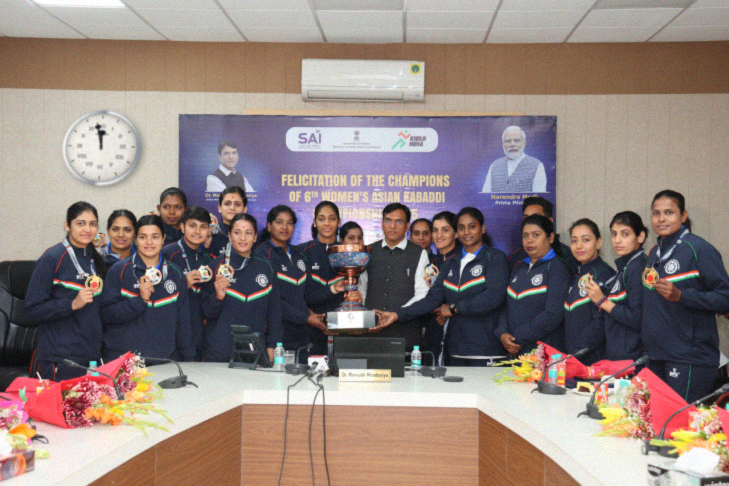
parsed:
11:58
